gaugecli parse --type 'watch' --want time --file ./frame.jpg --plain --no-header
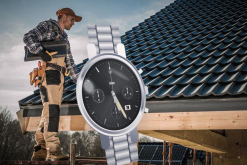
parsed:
5:26
